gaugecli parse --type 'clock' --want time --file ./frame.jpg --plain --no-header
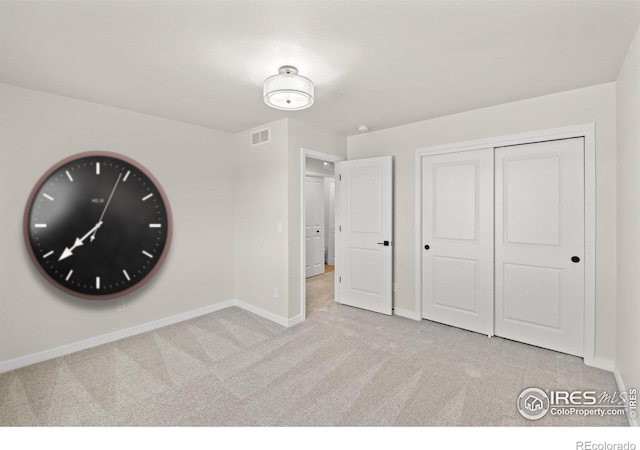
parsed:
7:38:04
